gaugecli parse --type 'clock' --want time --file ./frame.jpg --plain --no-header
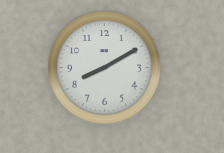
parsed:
8:10
